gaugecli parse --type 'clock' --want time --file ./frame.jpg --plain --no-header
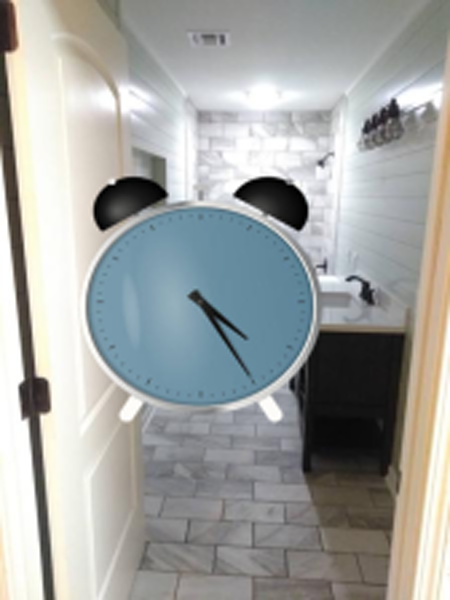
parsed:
4:25
